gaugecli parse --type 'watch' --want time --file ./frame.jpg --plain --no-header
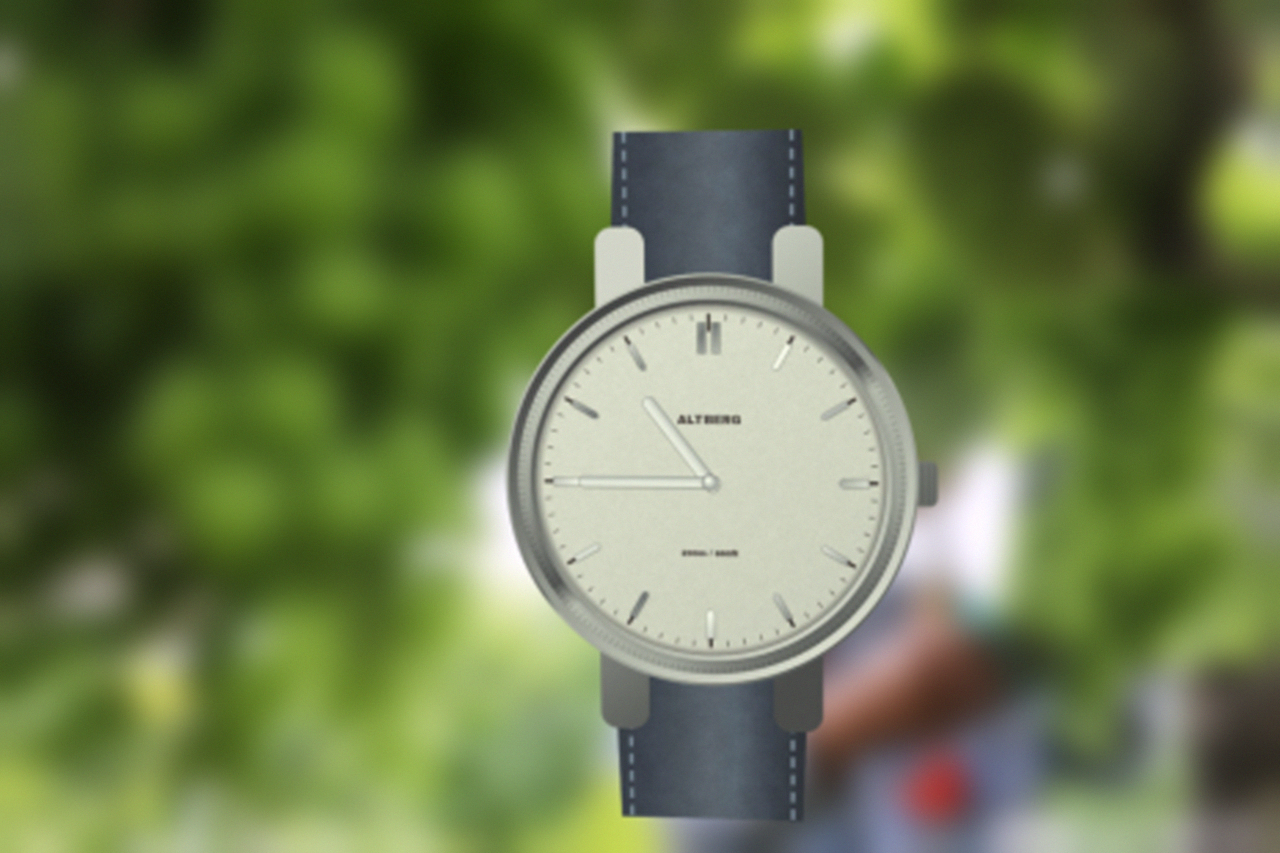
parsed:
10:45
